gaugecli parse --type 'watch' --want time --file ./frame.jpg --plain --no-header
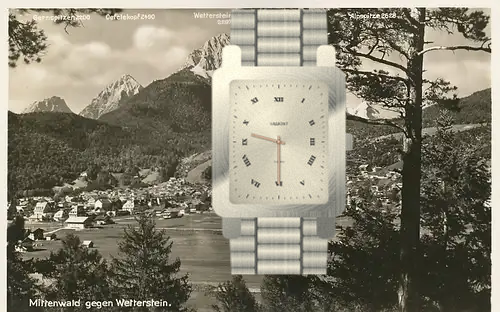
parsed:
9:30
